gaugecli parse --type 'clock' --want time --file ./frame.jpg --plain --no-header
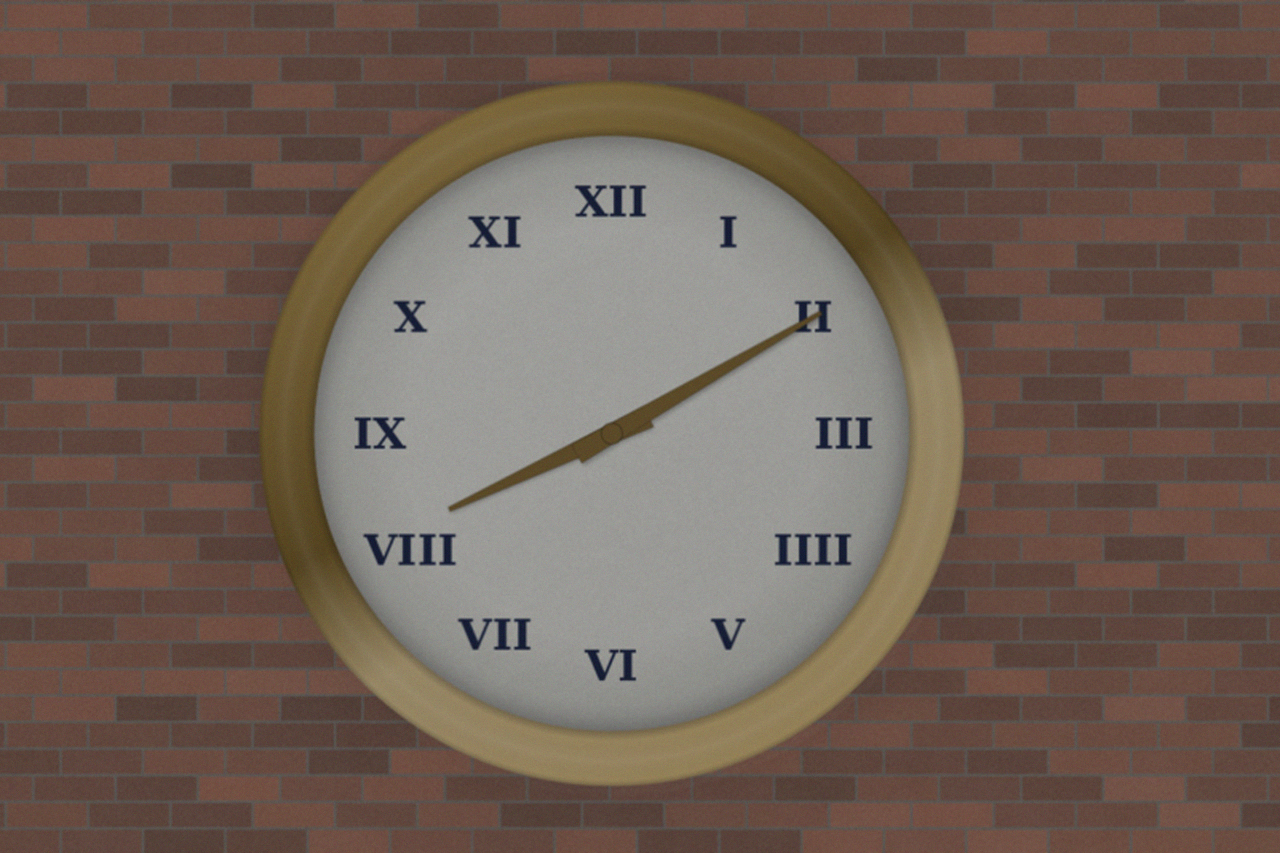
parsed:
8:10
